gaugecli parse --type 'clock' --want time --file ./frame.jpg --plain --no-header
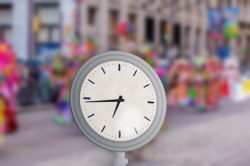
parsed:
6:44
